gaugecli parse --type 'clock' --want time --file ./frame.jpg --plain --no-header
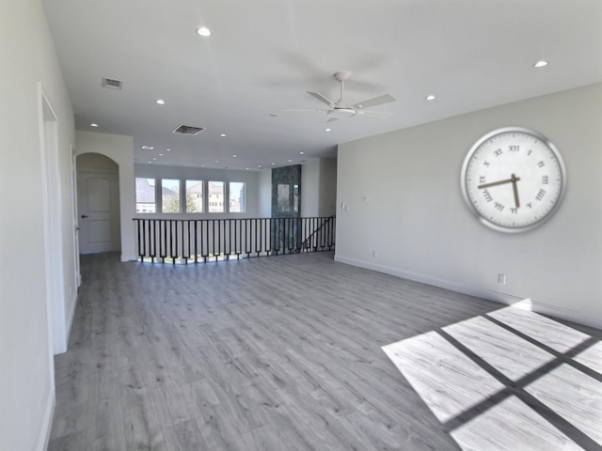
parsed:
5:43
